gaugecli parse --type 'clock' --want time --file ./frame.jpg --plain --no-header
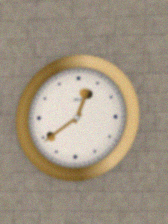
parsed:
12:39
